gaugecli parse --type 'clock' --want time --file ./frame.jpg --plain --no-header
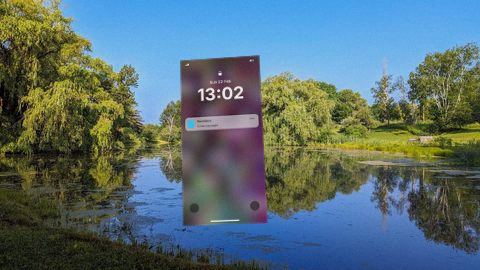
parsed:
13:02
